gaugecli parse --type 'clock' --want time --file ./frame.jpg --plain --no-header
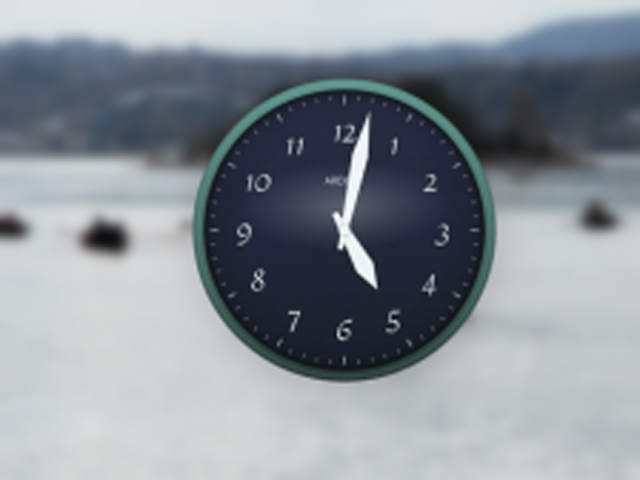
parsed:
5:02
